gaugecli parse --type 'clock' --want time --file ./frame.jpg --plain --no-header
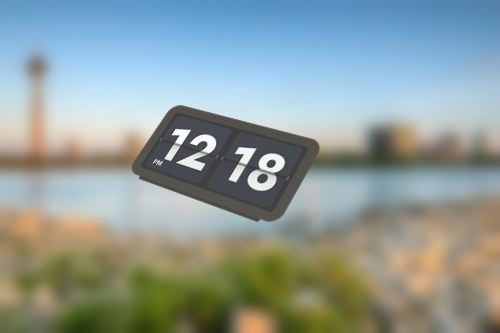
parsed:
12:18
